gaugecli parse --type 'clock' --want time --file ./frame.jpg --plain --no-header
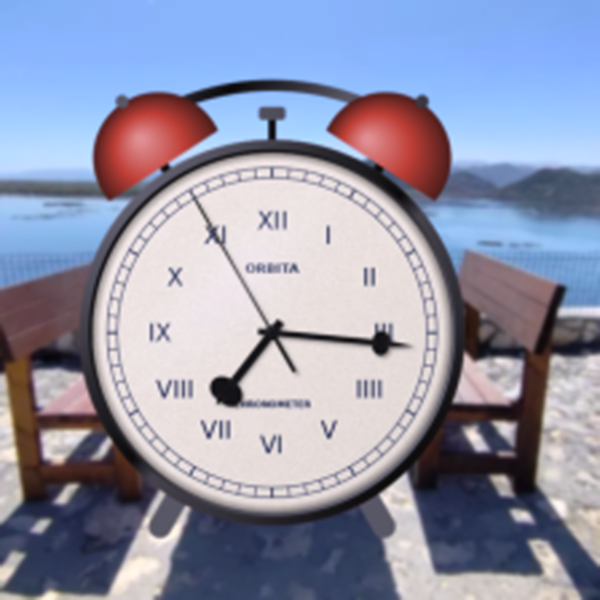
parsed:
7:15:55
